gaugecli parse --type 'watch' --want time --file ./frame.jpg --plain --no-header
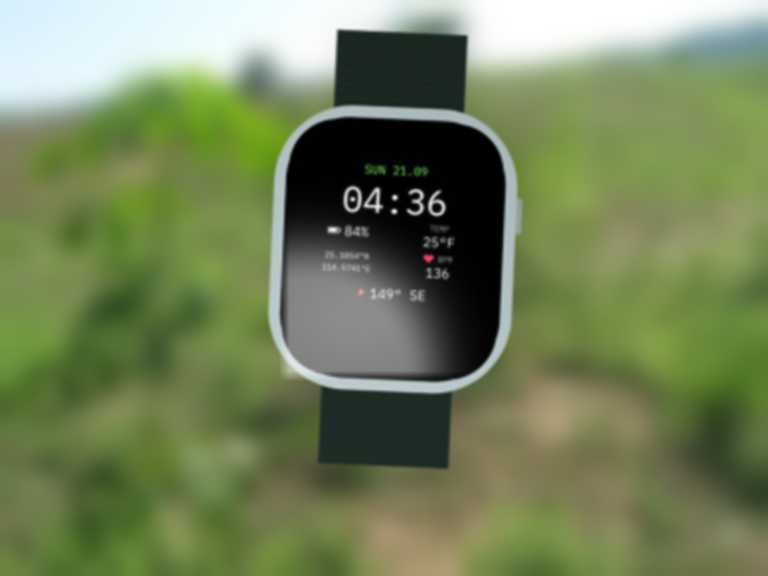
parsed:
4:36
